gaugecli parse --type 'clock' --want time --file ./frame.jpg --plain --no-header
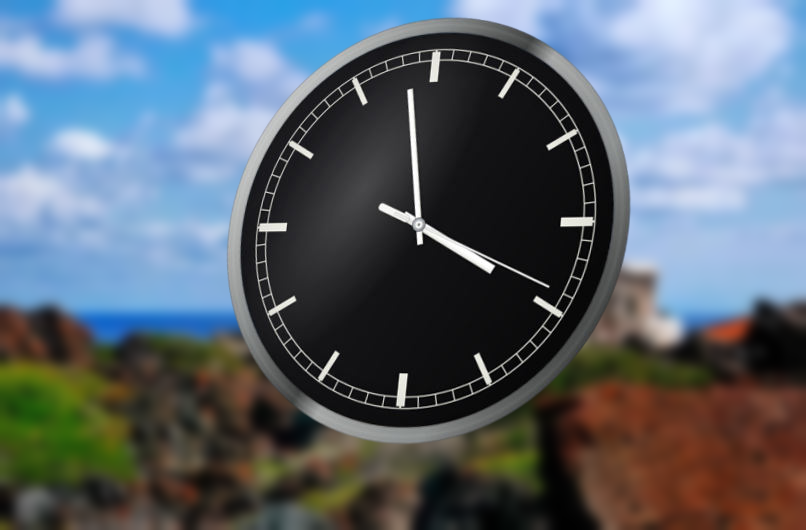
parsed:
3:58:19
